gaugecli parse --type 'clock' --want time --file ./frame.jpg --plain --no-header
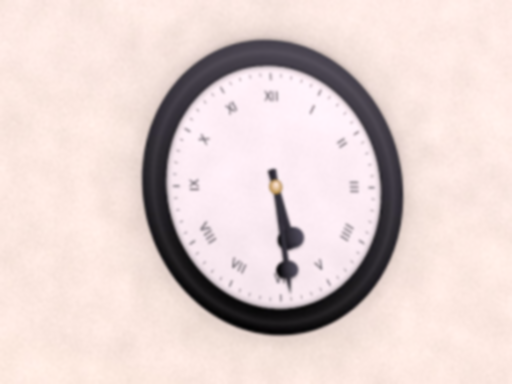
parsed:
5:29
